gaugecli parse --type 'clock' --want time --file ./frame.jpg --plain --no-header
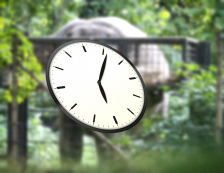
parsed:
6:06
